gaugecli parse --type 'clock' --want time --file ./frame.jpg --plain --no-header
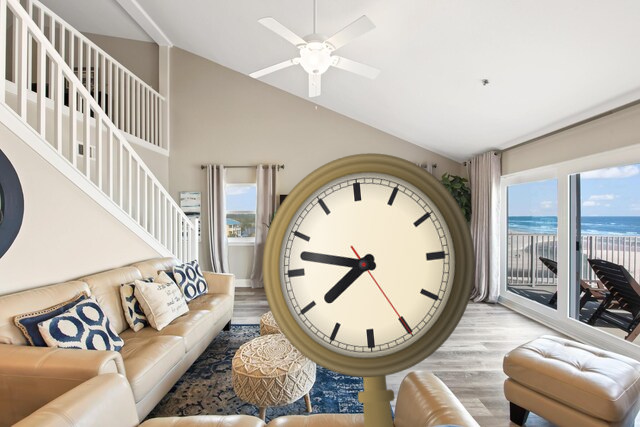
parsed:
7:47:25
